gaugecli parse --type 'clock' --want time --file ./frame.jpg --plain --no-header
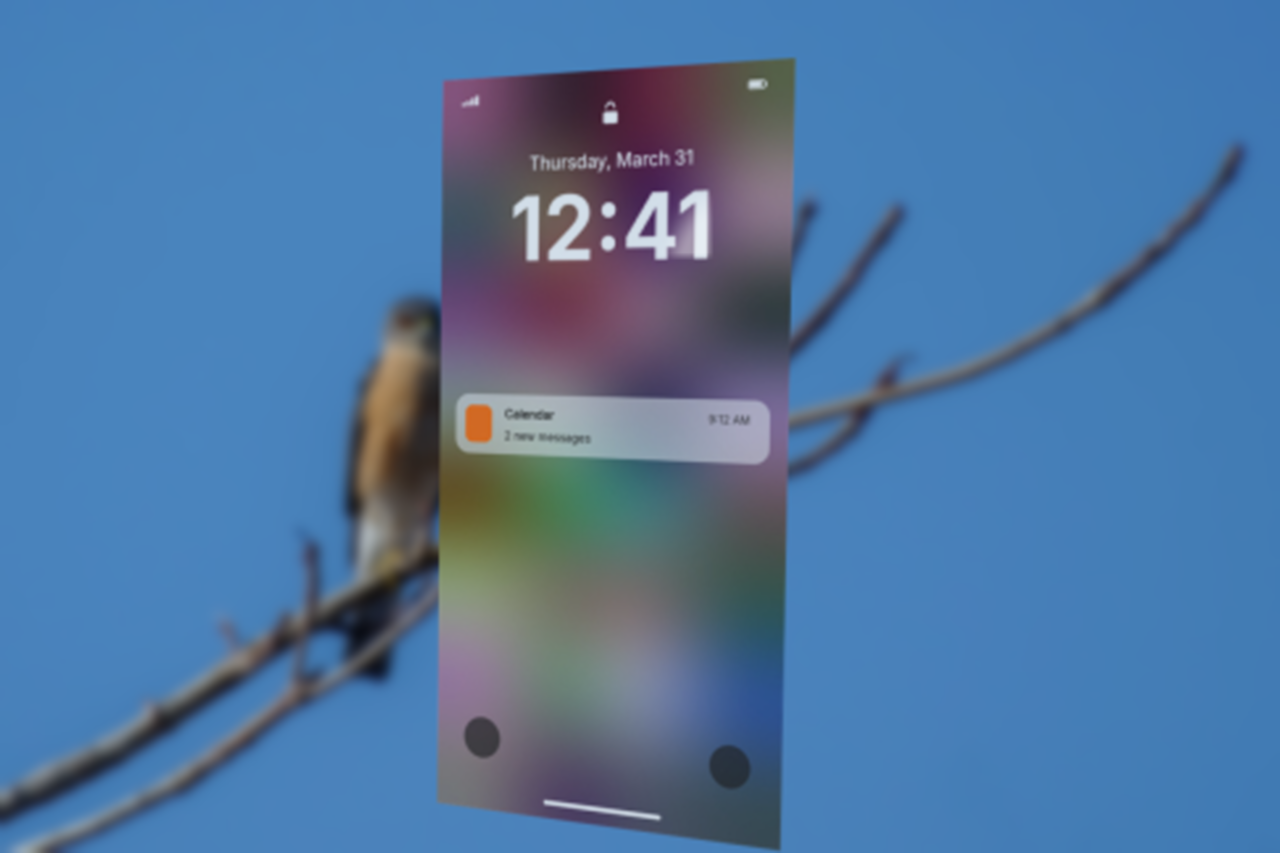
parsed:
12:41
